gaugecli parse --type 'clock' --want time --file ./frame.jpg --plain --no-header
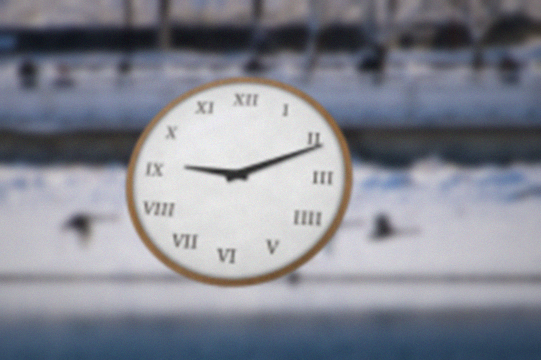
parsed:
9:11
